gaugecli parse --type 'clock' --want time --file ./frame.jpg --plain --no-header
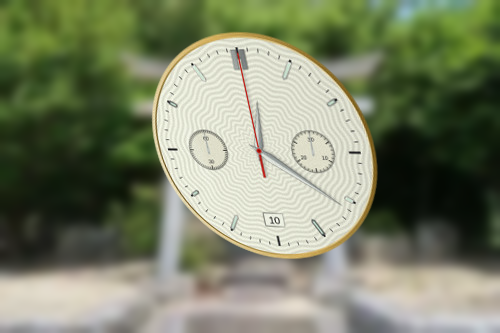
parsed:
12:21
